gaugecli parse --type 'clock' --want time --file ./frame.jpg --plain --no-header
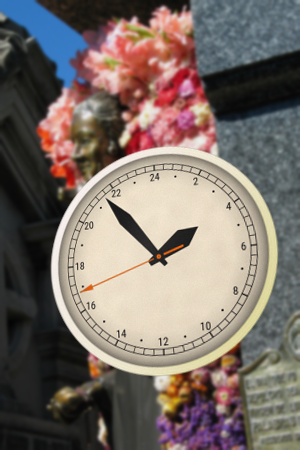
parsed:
3:53:42
